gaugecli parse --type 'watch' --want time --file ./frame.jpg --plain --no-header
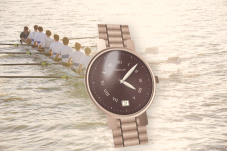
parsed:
4:08
